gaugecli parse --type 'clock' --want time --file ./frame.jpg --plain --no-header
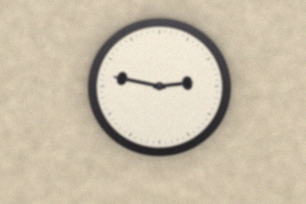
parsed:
2:47
